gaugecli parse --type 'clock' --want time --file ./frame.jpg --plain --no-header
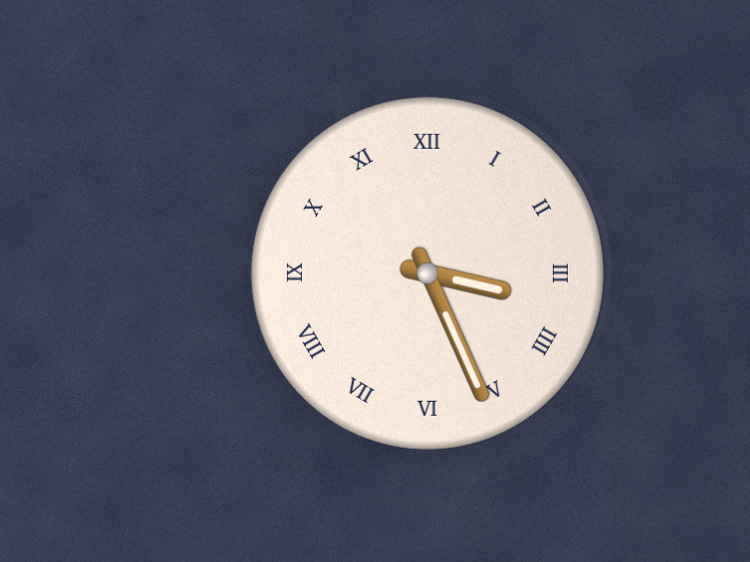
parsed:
3:26
